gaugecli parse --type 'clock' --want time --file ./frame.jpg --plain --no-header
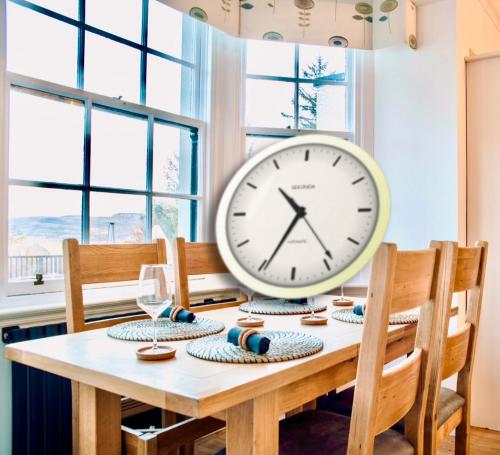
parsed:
10:34:24
